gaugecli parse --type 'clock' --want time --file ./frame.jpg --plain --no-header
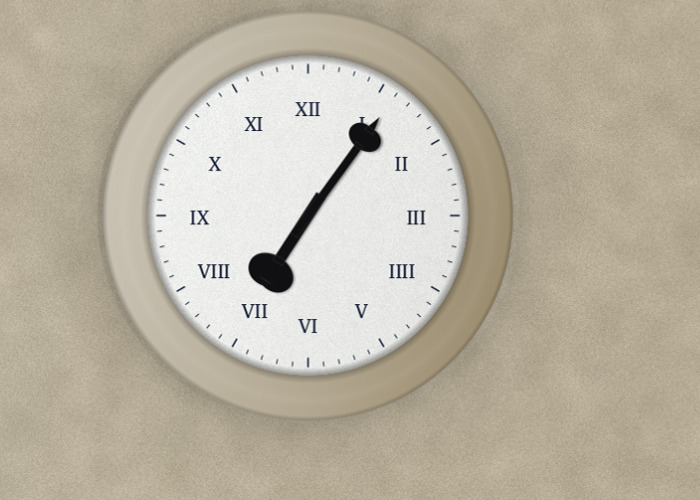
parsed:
7:06
